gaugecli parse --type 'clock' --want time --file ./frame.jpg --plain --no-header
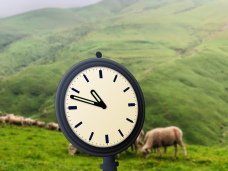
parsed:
10:48
